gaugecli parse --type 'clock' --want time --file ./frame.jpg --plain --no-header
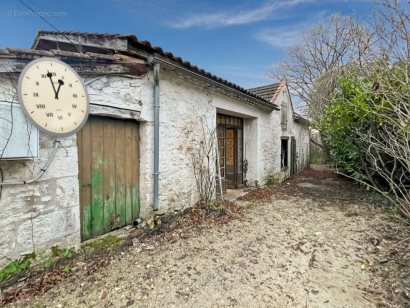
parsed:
12:58
